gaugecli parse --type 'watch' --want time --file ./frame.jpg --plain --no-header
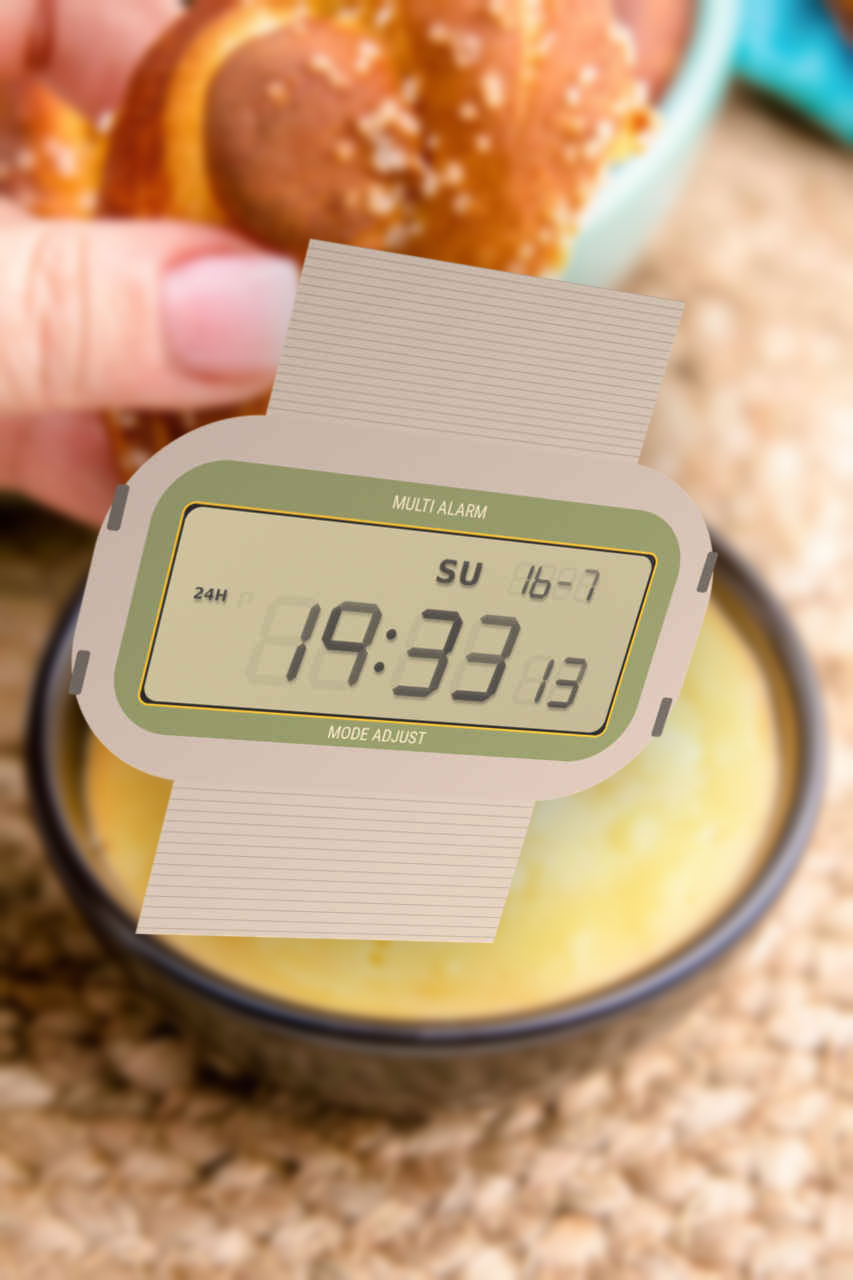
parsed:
19:33:13
